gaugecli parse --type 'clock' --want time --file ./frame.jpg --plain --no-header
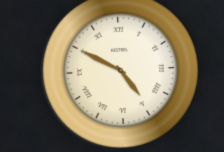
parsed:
4:50
